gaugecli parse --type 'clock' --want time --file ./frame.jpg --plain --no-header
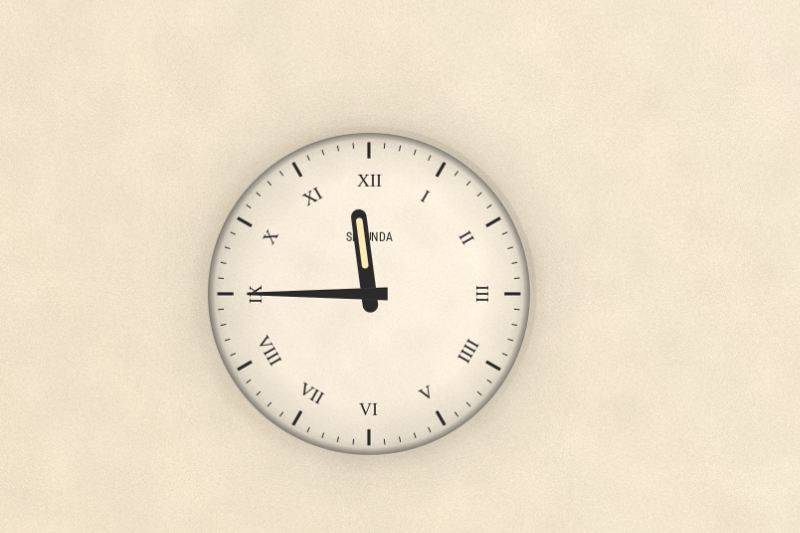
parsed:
11:45
